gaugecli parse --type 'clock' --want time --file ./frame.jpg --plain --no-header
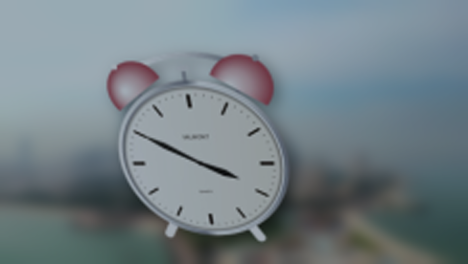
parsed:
3:50
